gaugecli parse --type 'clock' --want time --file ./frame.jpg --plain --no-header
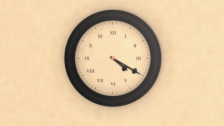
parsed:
4:20
